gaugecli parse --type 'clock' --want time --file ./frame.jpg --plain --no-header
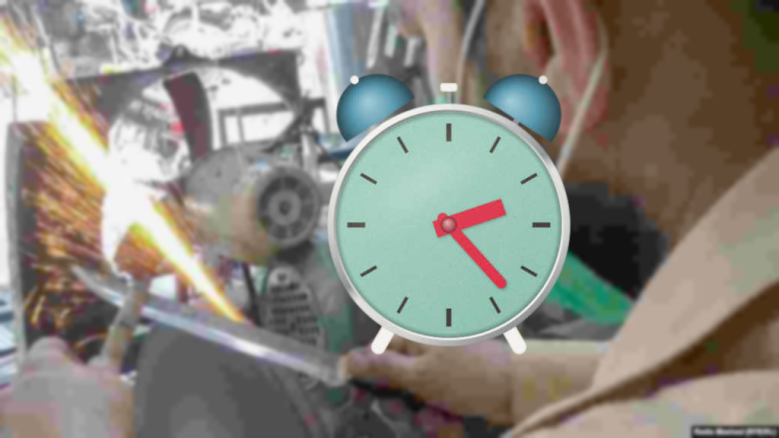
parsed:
2:23
